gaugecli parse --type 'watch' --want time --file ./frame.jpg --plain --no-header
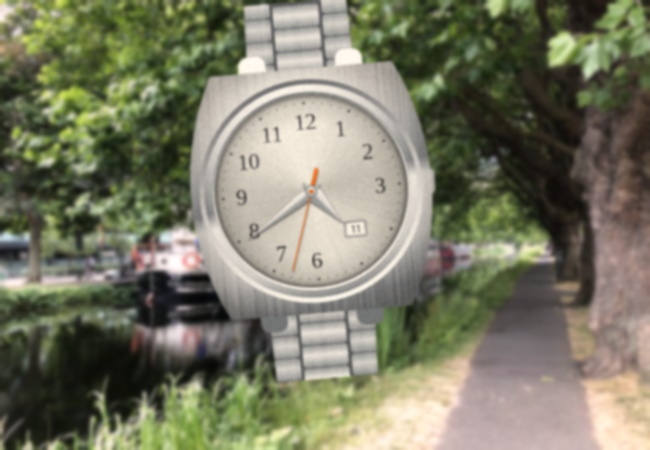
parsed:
4:39:33
